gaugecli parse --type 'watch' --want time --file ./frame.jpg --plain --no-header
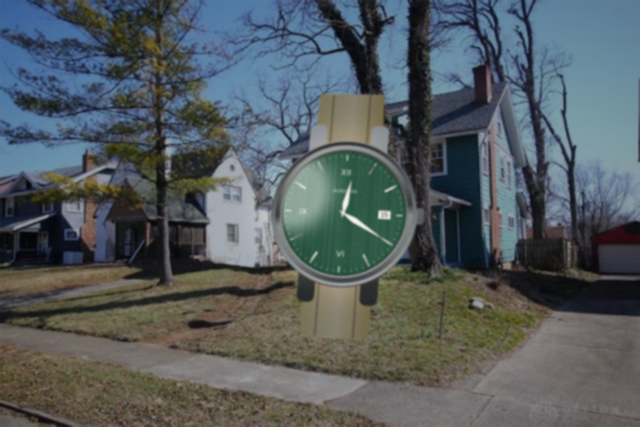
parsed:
12:20
